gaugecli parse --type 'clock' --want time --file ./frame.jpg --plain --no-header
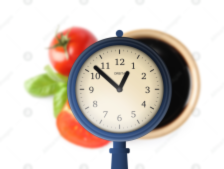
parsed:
12:52
